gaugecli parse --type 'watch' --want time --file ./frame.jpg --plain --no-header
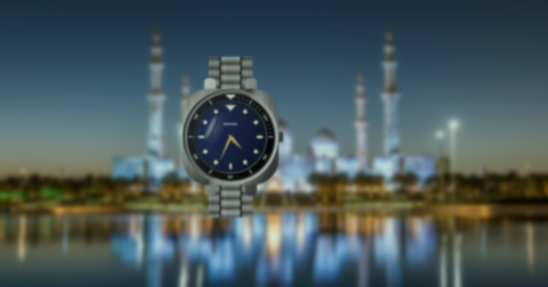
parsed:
4:34
